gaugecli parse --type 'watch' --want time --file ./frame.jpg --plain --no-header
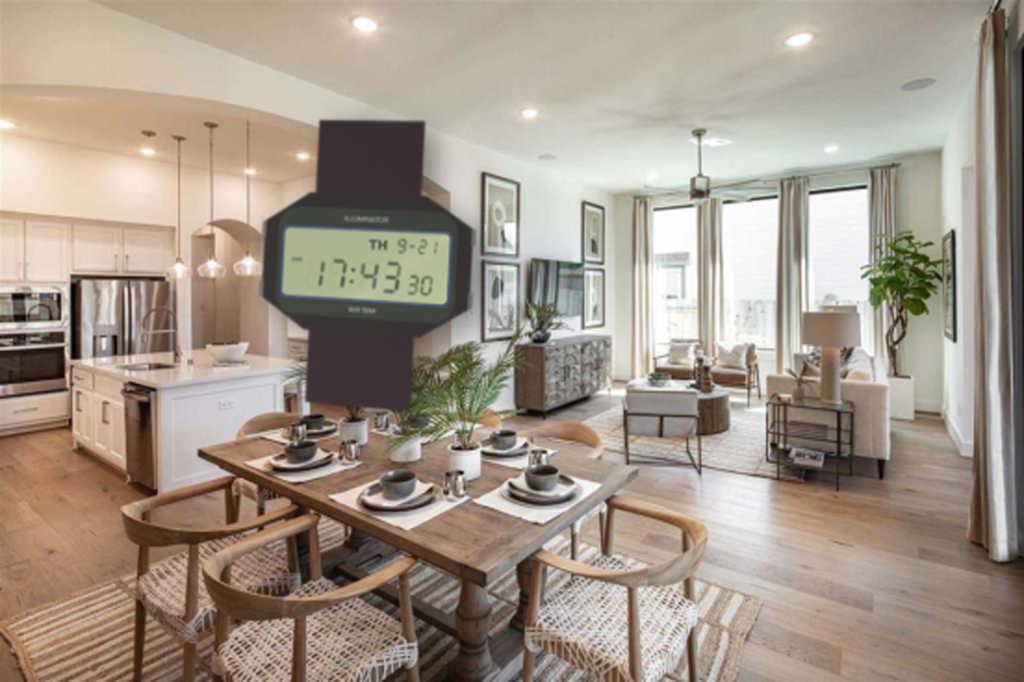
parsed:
17:43:30
